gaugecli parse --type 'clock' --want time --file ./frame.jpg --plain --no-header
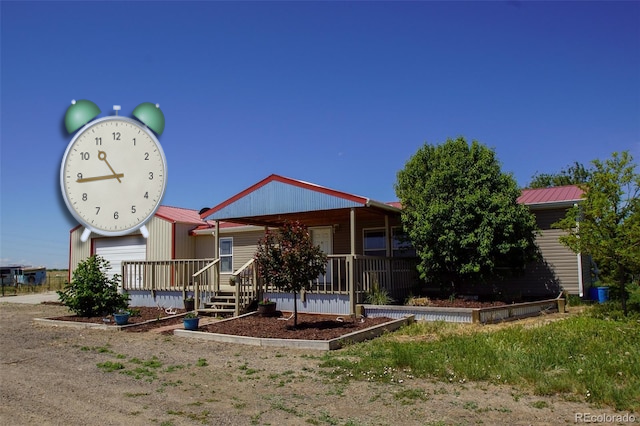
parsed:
10:44
